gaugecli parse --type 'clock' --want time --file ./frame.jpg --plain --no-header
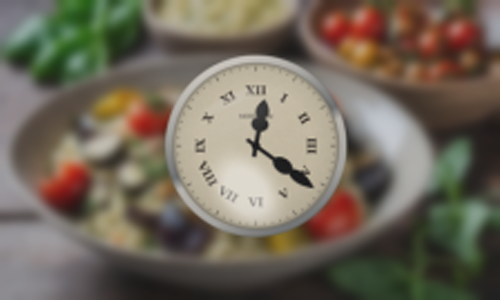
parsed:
12:21
